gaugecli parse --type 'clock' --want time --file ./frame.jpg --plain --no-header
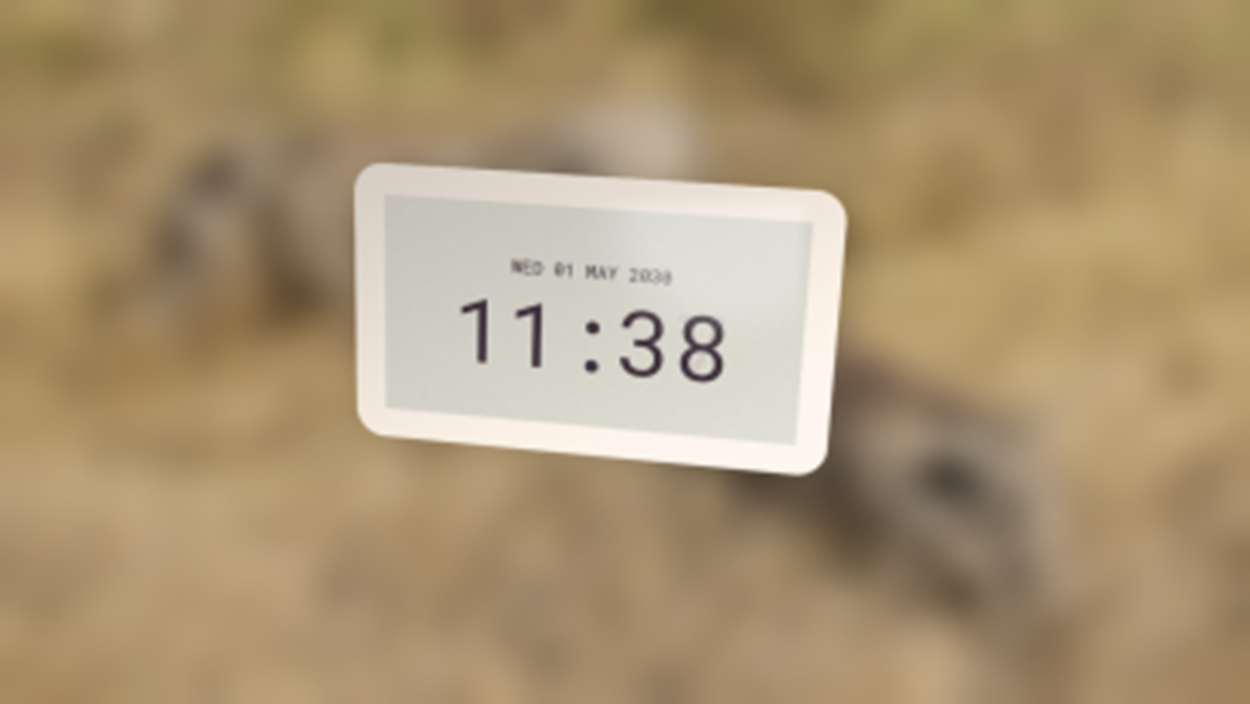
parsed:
11:38
